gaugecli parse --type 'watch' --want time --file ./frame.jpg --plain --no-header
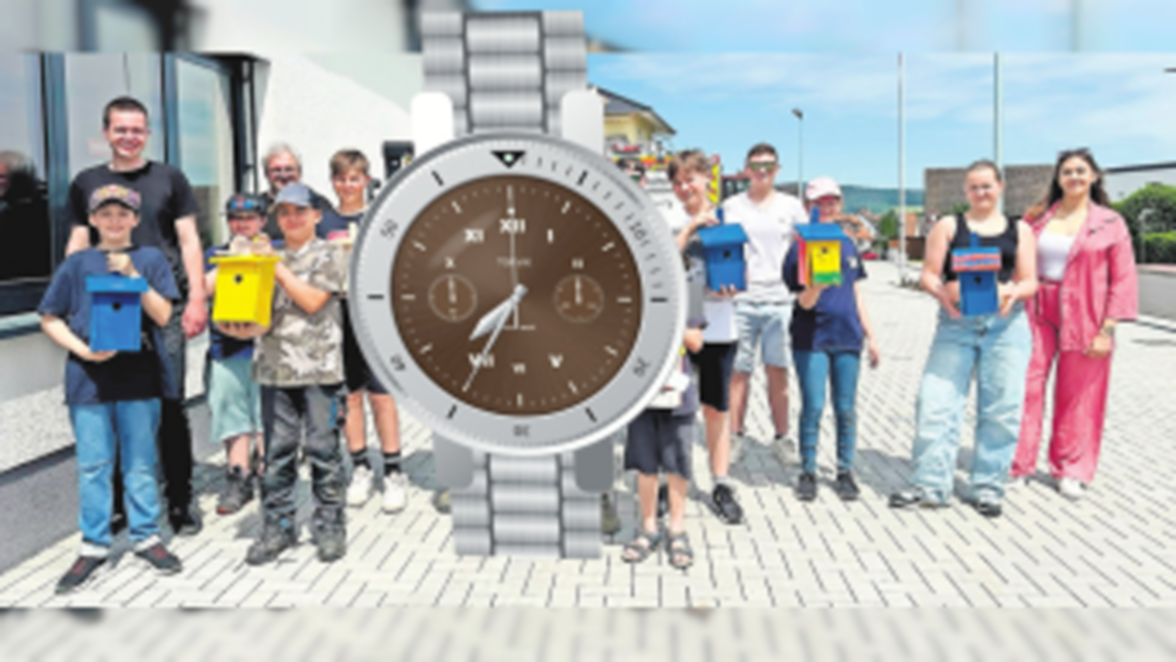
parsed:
7:35
